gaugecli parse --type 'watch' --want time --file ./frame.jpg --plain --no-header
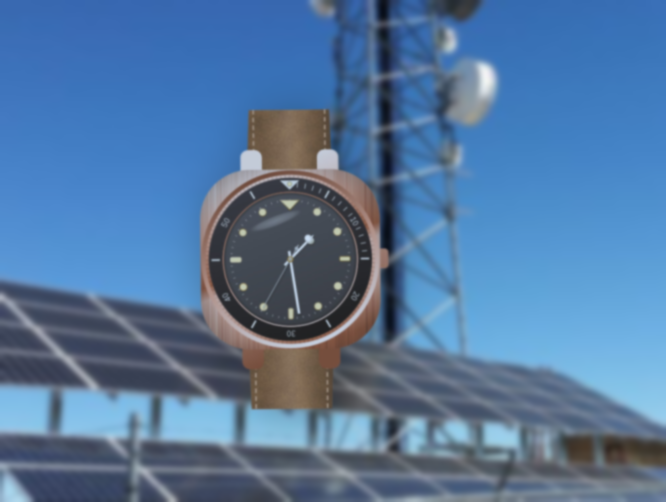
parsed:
1:28:35
